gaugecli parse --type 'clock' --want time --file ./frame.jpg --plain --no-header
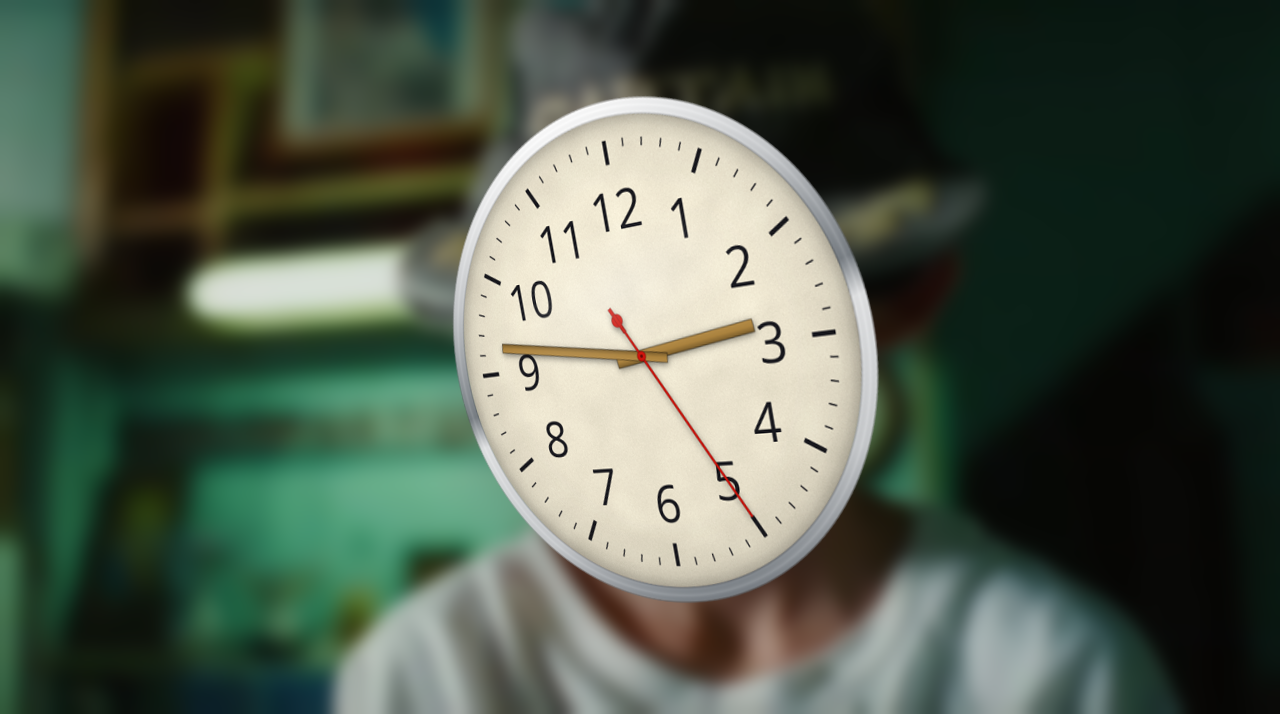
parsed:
2:46:25
